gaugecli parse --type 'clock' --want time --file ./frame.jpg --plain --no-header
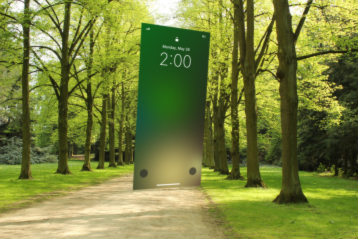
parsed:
2:00
